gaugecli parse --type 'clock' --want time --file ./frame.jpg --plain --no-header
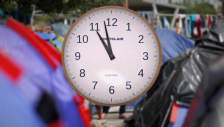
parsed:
10:58
